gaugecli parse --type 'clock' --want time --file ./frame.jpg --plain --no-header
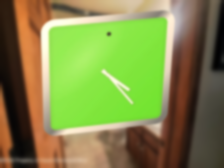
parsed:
4:24
